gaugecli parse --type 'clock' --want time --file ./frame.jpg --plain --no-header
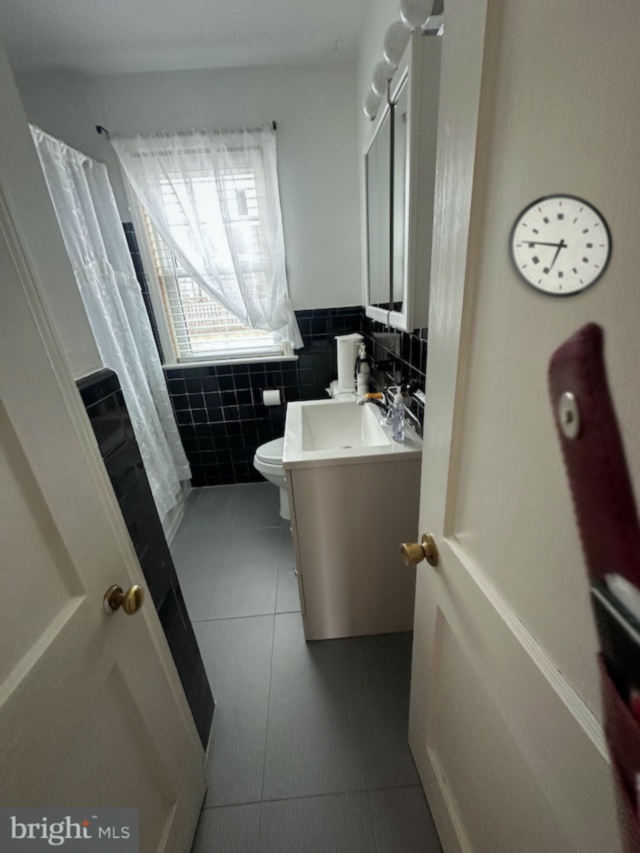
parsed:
6:46
